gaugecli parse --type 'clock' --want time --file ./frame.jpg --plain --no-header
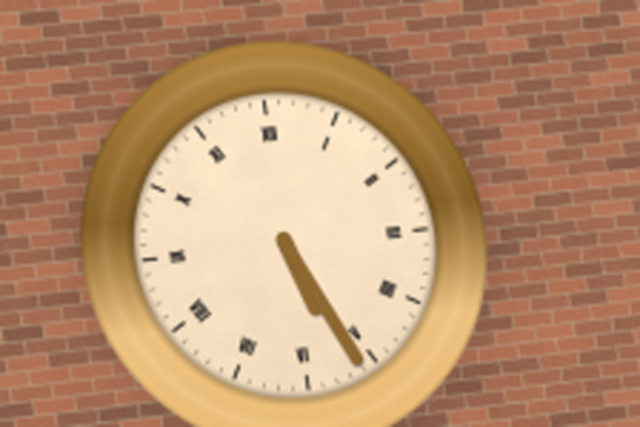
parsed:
5:26
